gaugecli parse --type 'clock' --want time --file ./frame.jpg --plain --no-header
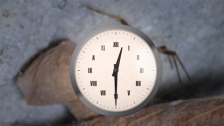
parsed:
12:30
